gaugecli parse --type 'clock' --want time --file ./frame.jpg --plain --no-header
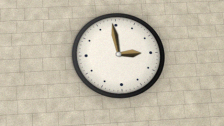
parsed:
2:59
